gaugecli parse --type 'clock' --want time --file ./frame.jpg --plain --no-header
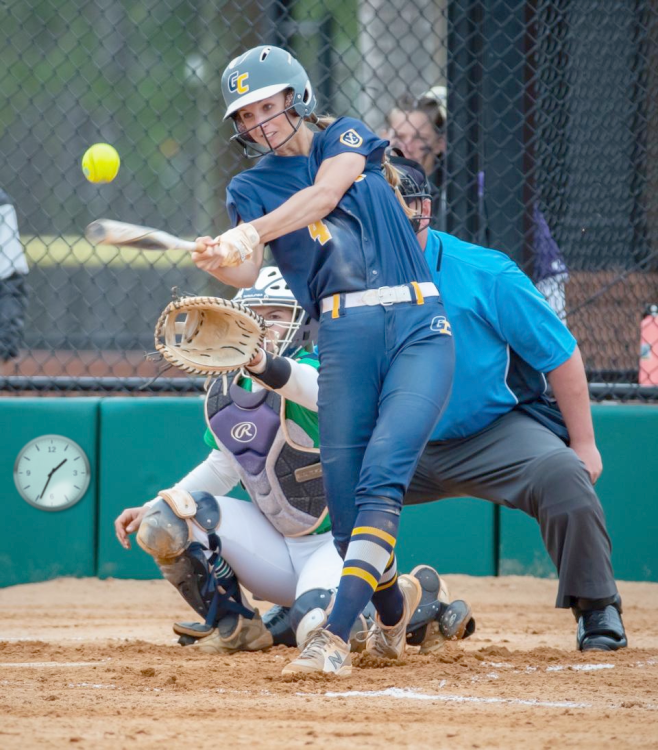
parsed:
1:34
